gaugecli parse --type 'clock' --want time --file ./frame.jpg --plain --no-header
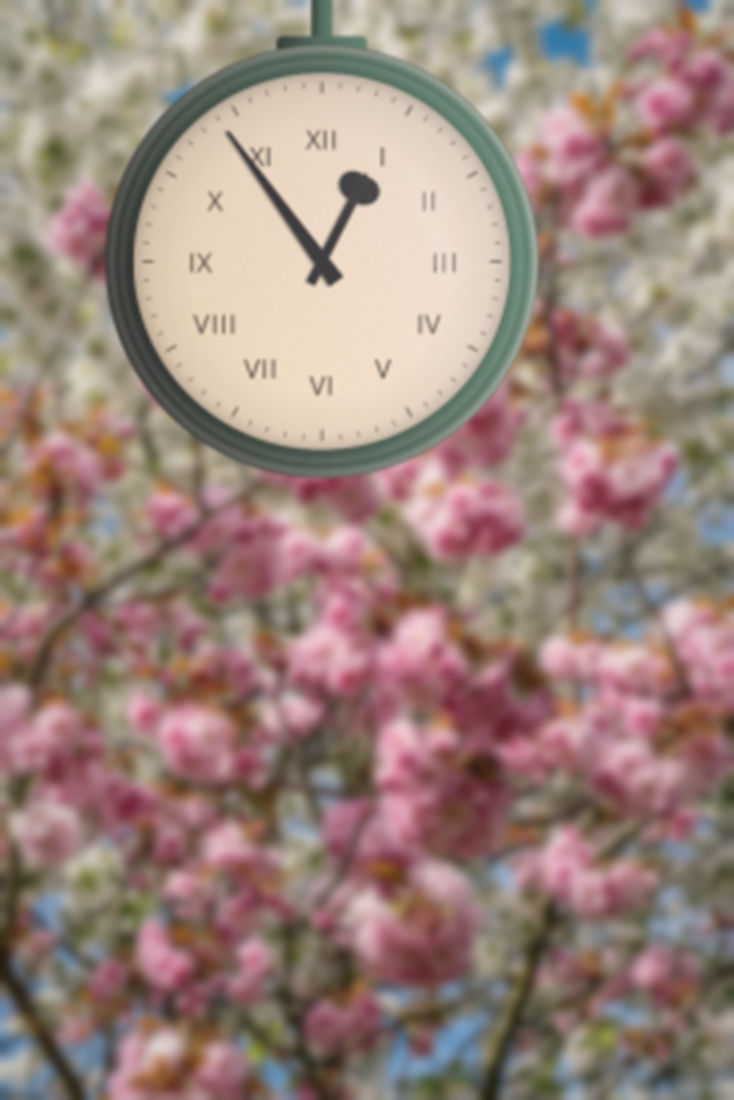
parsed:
12:54
